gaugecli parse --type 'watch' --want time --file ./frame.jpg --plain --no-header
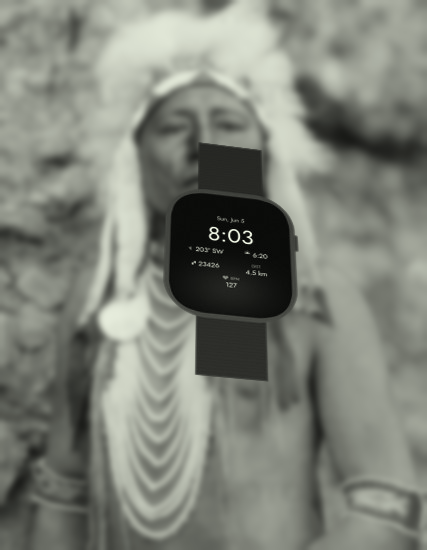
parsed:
8:03
